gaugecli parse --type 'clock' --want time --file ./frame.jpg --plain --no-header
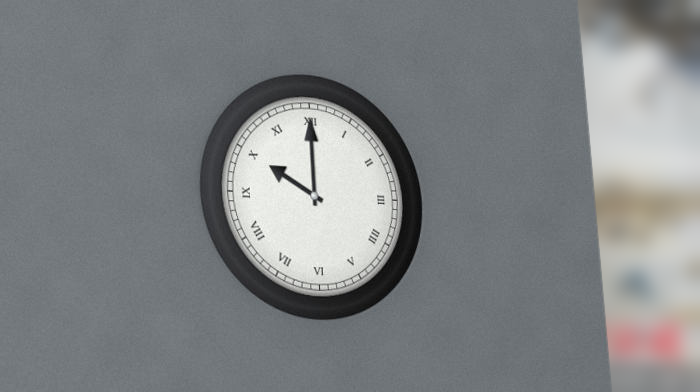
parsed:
10:00
